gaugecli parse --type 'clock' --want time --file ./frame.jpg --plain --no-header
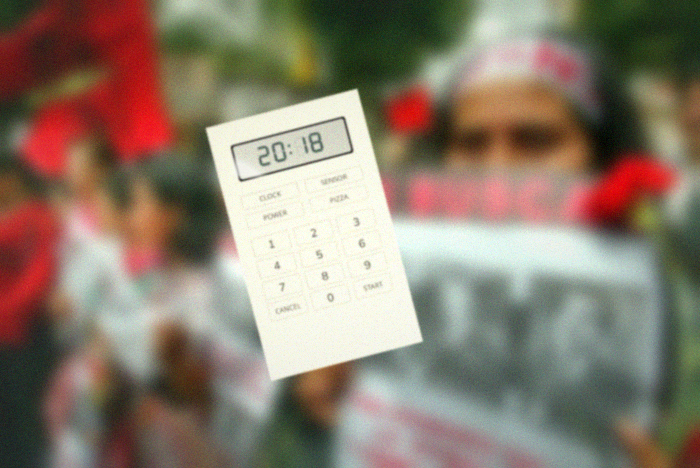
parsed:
20:18
